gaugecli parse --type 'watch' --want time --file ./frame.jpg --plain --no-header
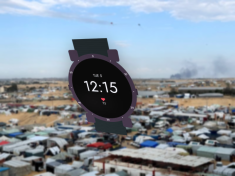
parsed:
12:15
